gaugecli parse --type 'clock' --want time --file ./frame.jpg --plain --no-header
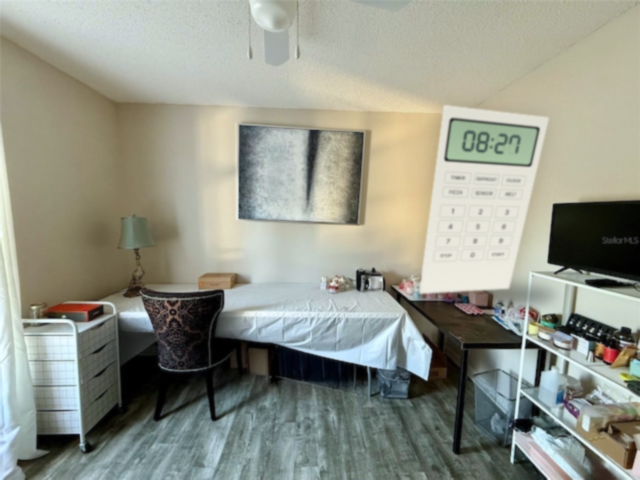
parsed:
8:27
